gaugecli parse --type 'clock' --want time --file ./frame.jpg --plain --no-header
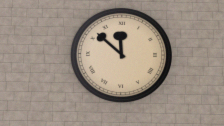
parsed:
11:52
